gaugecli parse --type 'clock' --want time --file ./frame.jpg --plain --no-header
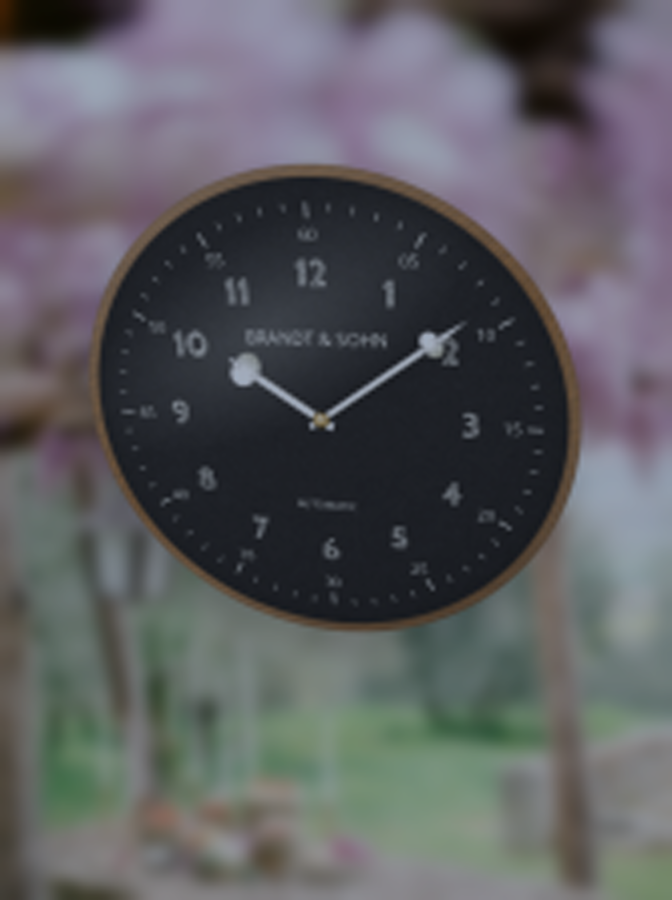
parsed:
10:09
